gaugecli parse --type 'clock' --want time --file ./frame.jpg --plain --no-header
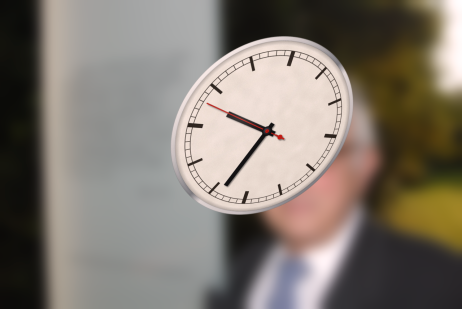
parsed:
9:33:48
